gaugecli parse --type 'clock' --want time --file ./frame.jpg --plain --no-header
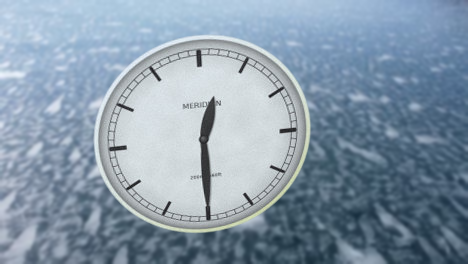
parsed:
12:30
